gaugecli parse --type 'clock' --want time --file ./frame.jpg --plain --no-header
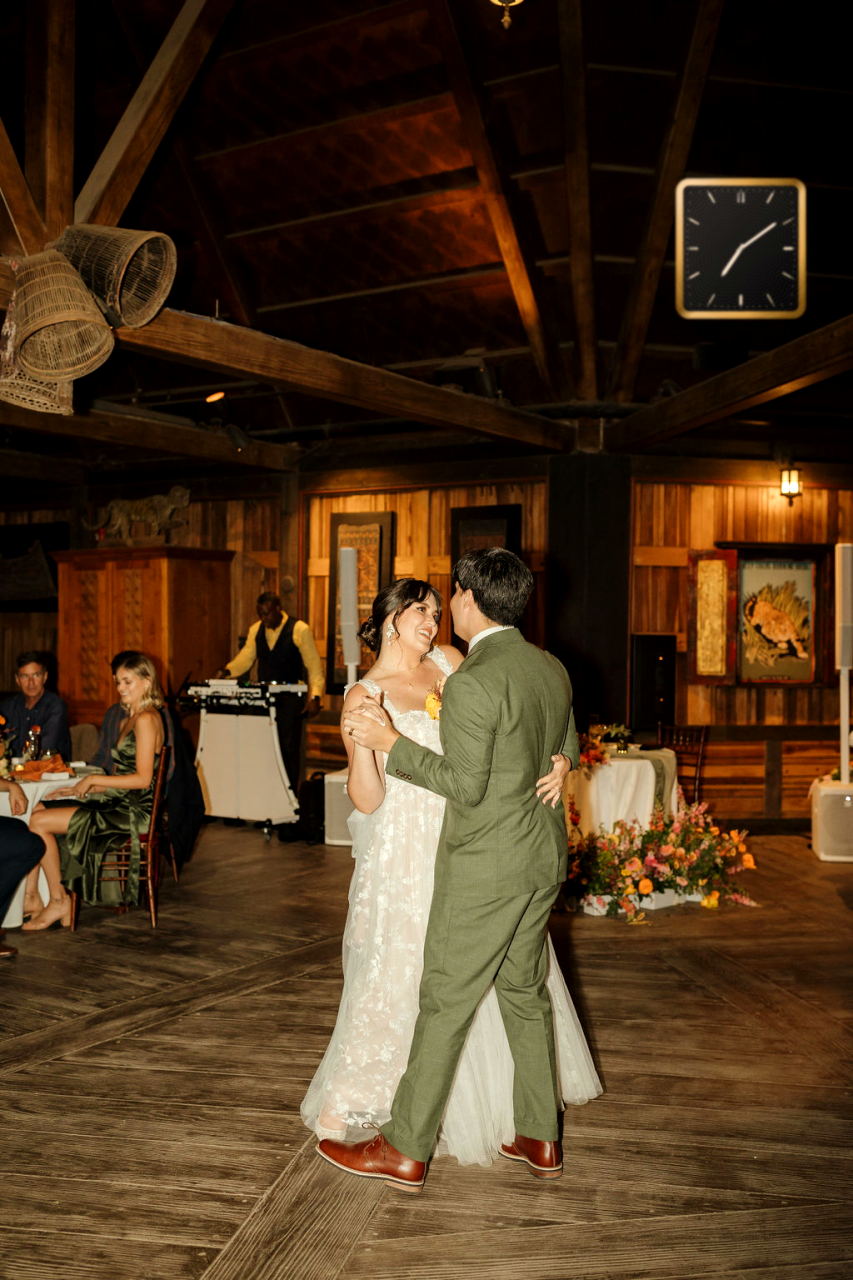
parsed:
7:09
